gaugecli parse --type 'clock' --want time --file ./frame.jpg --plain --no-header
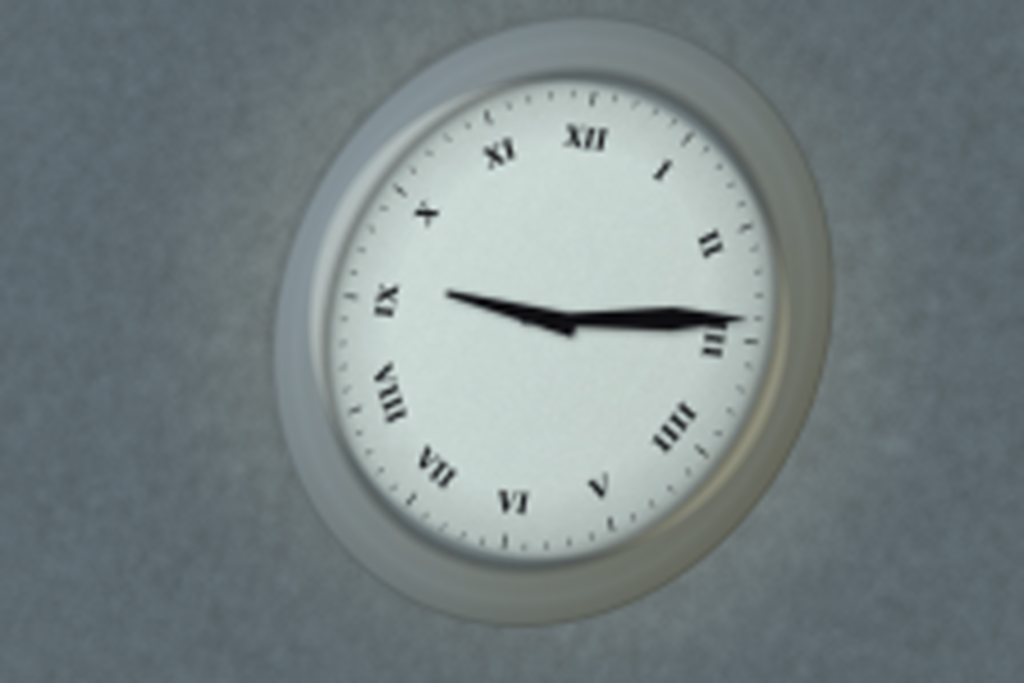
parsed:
9:14
